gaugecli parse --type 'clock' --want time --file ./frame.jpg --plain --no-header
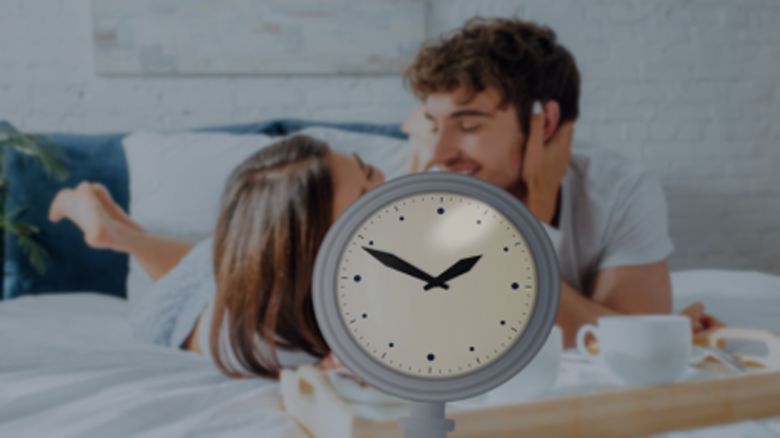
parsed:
1:49
